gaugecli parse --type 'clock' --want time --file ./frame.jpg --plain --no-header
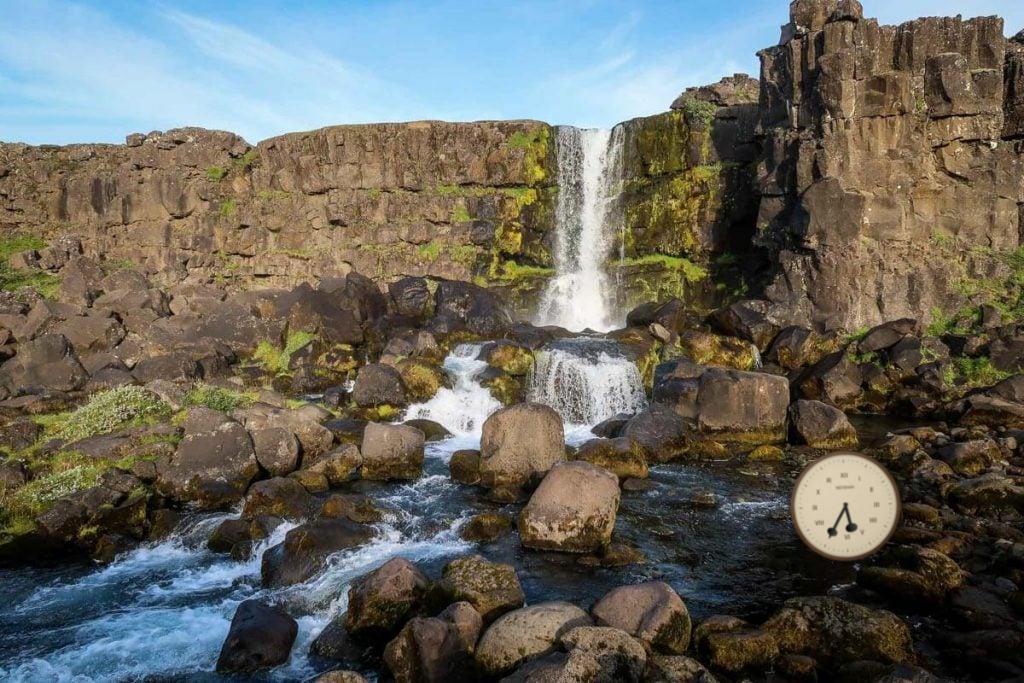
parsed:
5:35
